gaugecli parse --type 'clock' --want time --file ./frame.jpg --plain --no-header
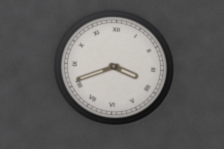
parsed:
3:41
